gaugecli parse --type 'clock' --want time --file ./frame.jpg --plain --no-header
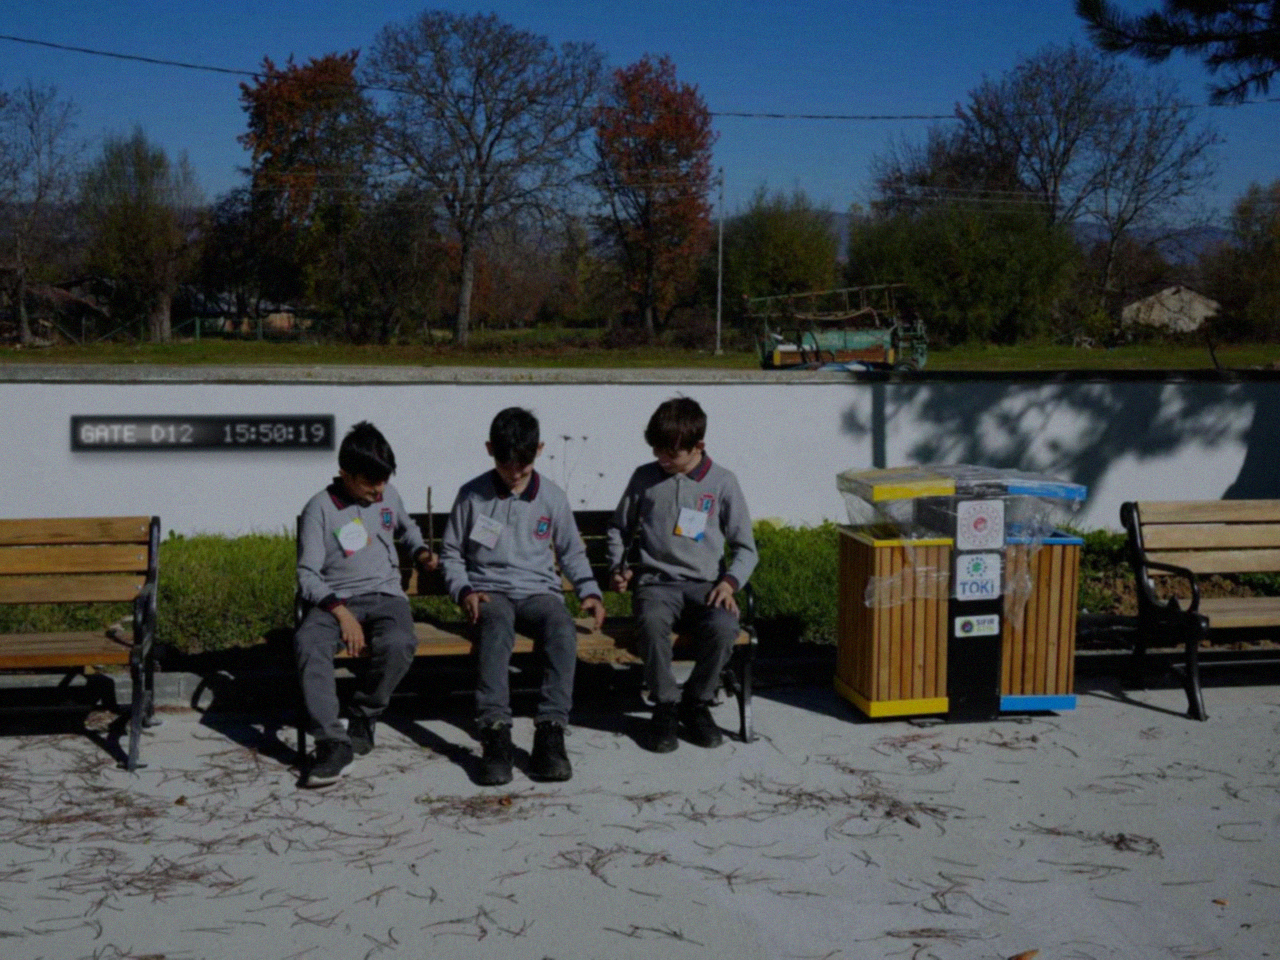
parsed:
15:50:19
